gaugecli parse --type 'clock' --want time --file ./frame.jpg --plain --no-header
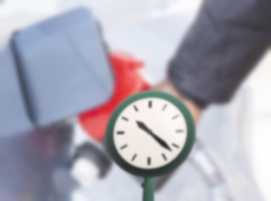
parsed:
10:22
